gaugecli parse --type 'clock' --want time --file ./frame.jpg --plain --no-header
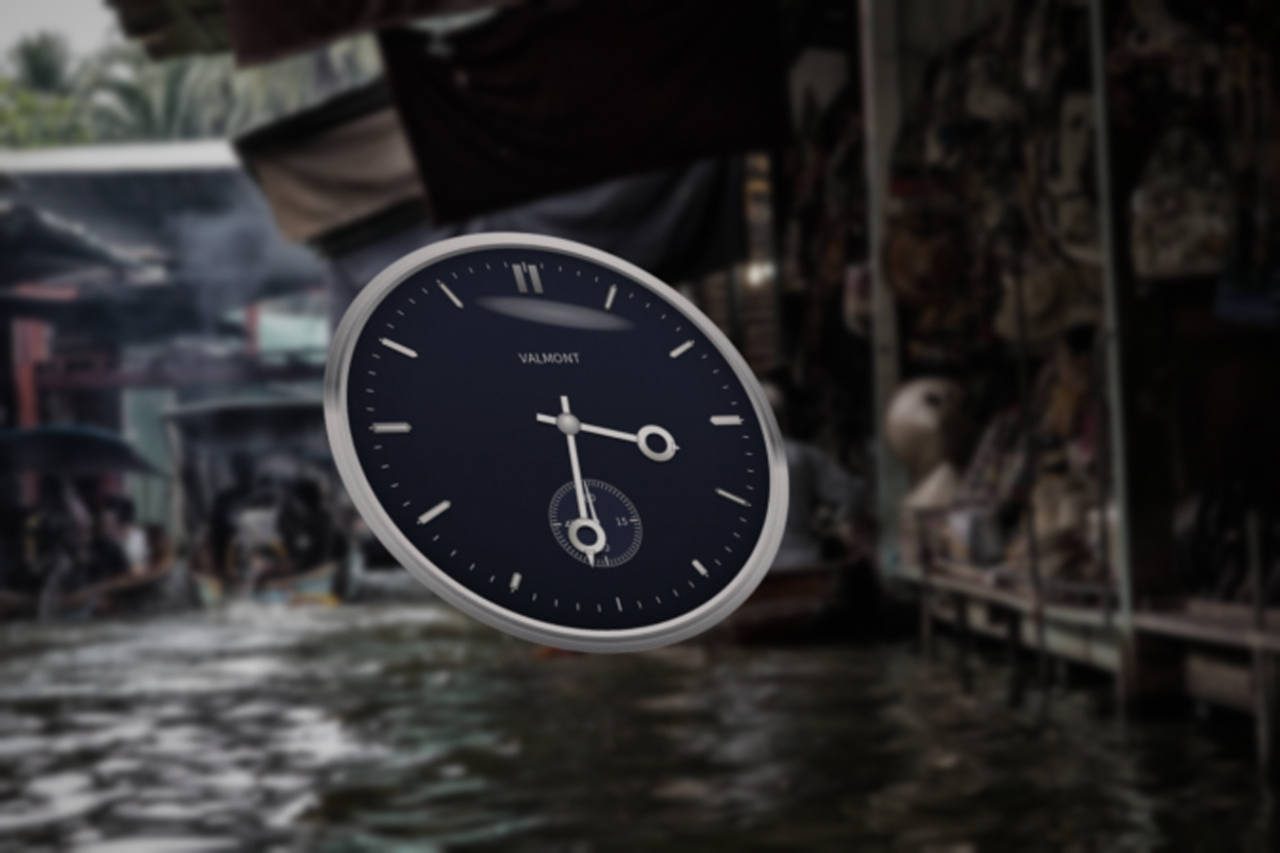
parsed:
3:31
